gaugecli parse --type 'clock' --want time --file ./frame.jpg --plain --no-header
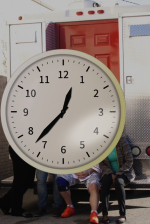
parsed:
12:37
